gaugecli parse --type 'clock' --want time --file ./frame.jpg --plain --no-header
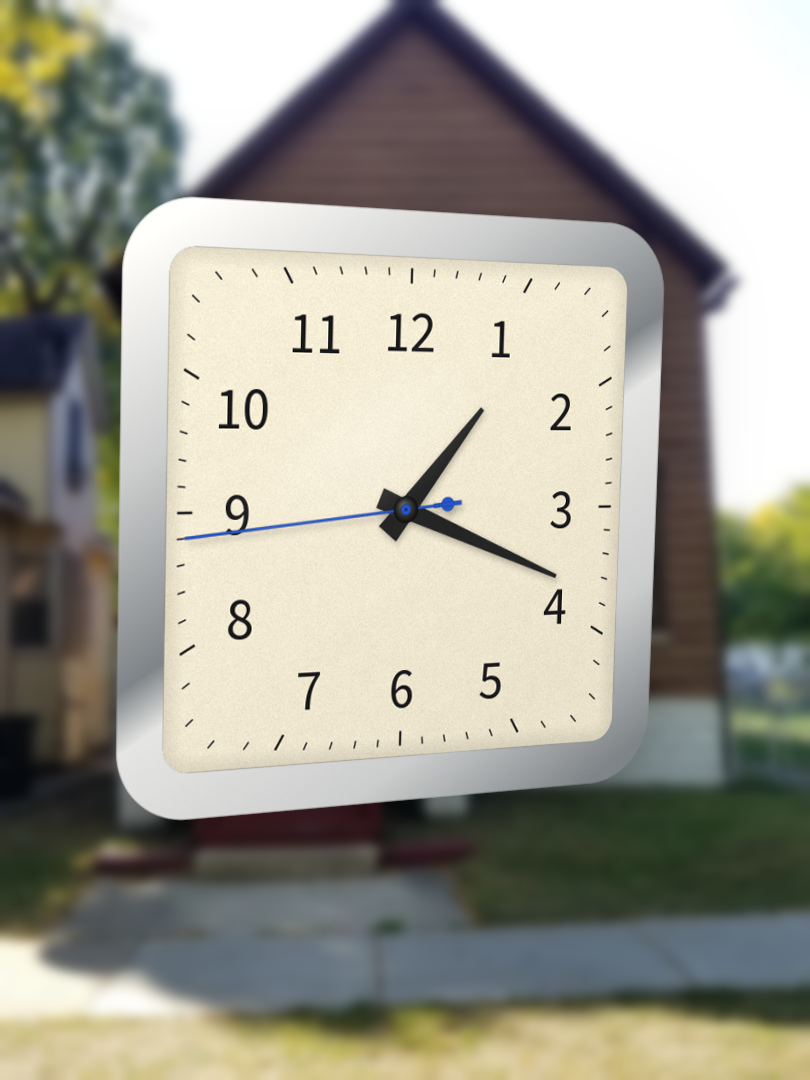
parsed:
1:18:44
